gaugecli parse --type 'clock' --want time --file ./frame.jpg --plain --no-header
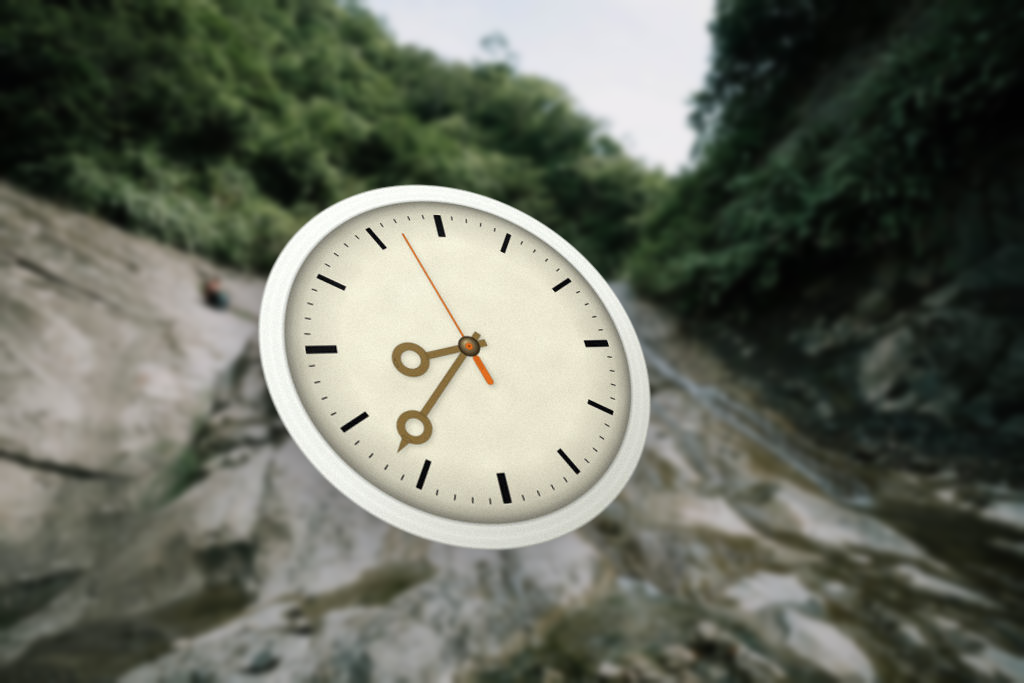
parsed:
8:36:57
